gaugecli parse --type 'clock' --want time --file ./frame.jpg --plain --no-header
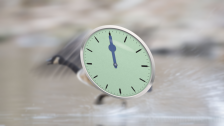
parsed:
12:00
